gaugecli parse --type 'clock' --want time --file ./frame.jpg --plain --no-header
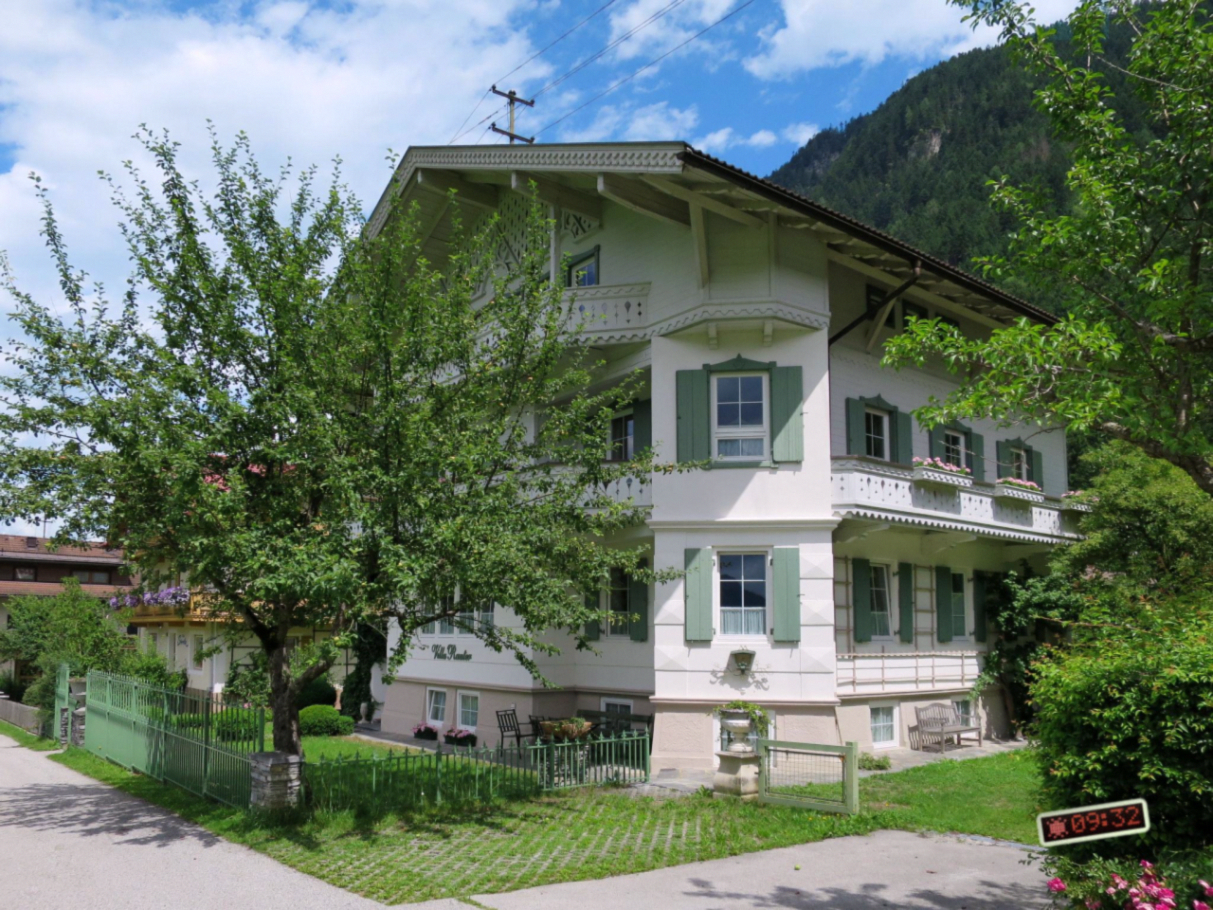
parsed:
9:32
